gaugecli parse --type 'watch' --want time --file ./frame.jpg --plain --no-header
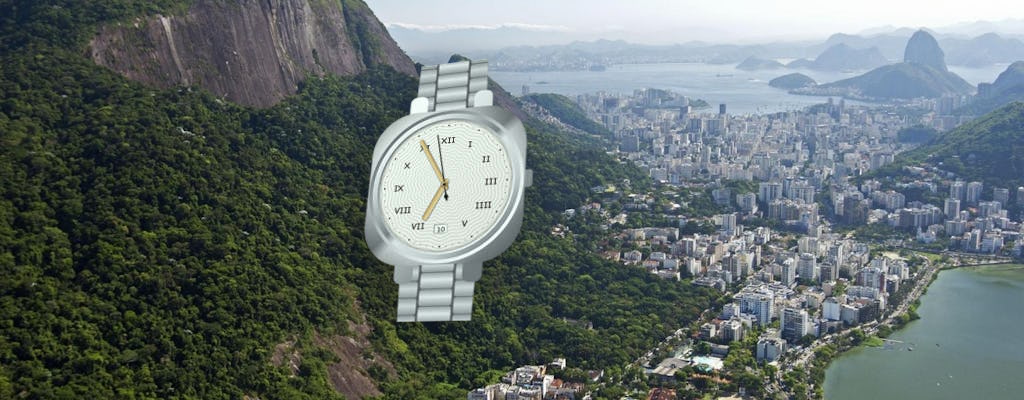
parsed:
6:54:58
